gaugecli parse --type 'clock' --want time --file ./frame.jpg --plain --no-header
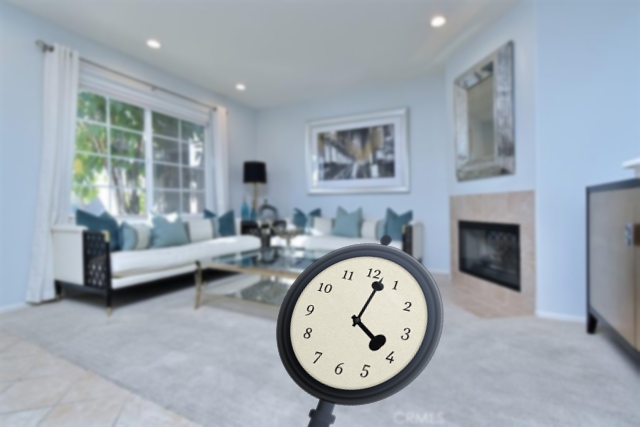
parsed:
4:02
